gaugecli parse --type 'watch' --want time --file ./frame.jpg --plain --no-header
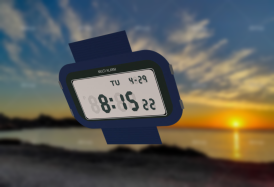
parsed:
8:15:22
